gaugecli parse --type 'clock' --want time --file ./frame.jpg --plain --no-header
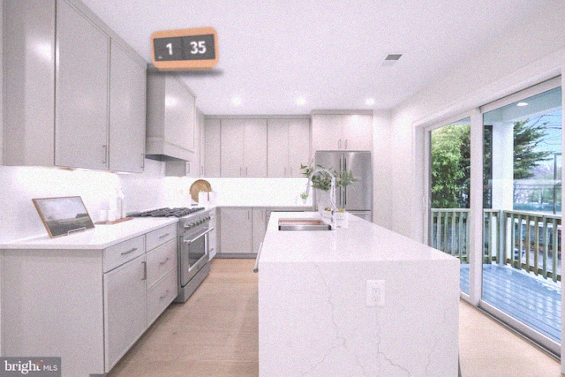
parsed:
1:35
